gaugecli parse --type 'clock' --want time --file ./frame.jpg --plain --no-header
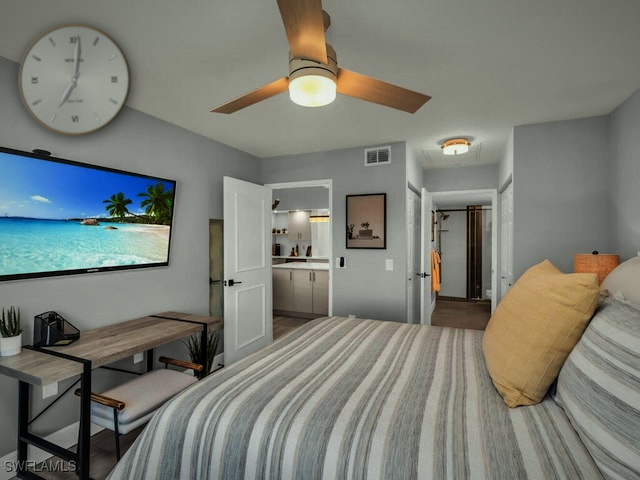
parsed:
7:01
